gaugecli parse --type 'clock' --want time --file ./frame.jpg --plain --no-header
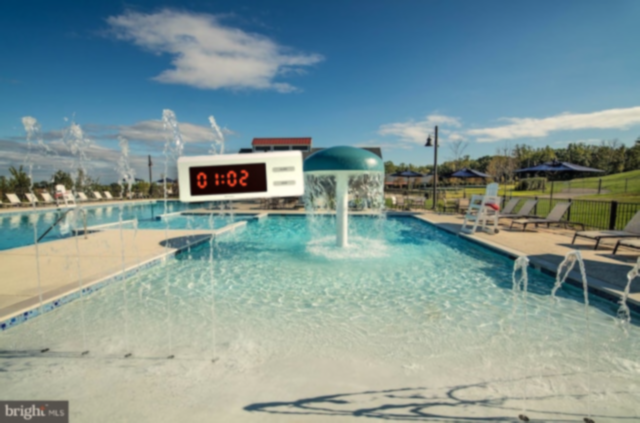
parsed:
1:02
